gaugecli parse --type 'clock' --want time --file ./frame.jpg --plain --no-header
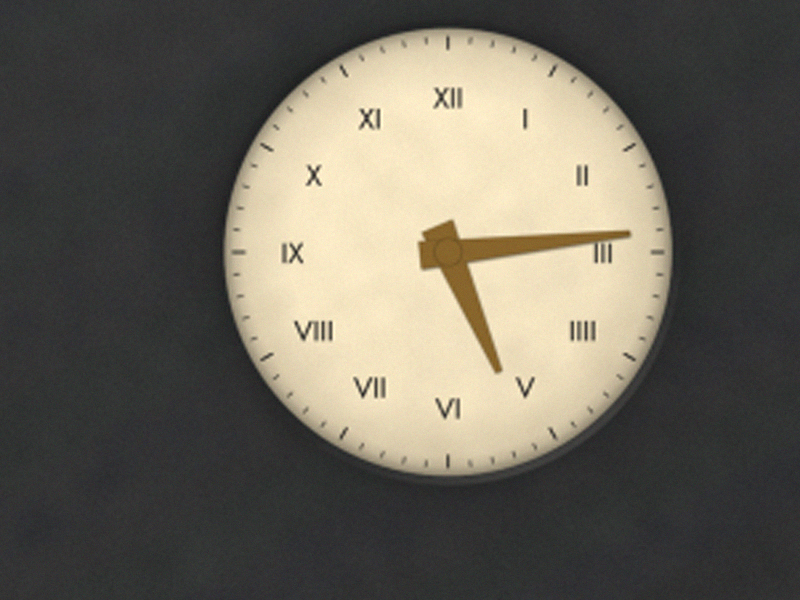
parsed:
5:14
